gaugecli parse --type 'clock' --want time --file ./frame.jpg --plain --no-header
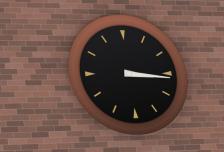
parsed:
3:16
